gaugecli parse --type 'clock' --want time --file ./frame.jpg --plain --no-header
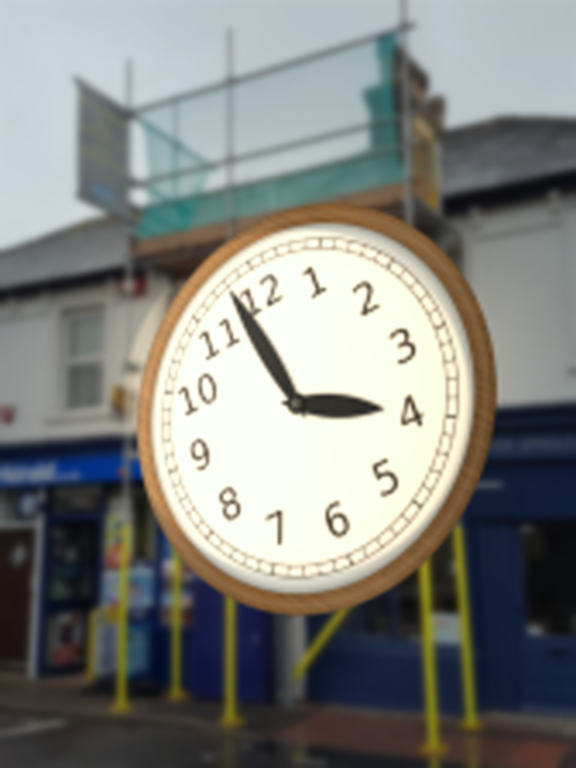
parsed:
3:58
